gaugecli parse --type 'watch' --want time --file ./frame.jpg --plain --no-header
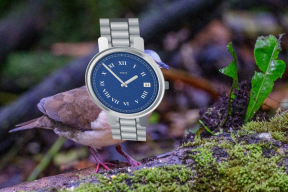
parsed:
1:53
